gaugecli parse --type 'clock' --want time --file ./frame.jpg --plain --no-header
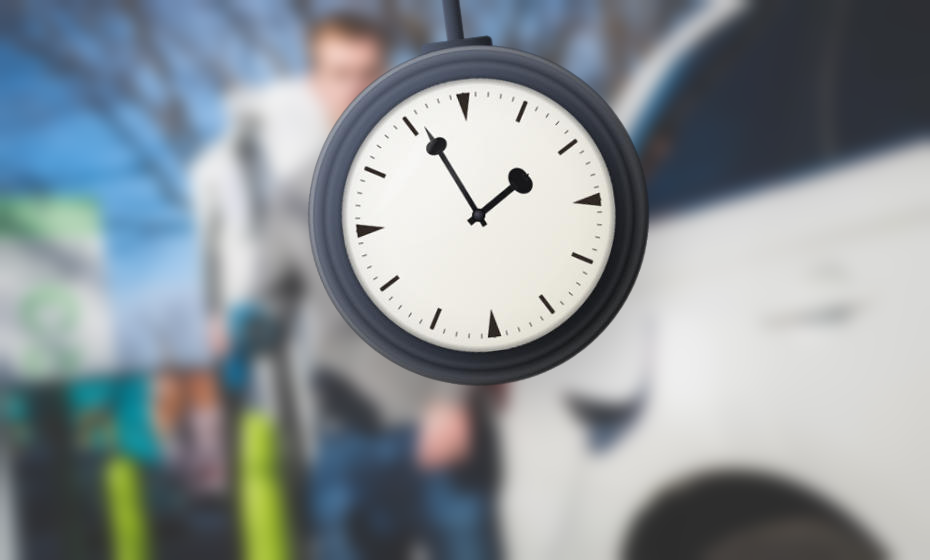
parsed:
1:56
